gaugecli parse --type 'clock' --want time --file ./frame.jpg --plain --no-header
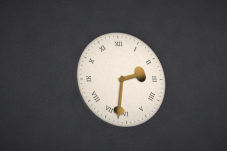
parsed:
2:32
